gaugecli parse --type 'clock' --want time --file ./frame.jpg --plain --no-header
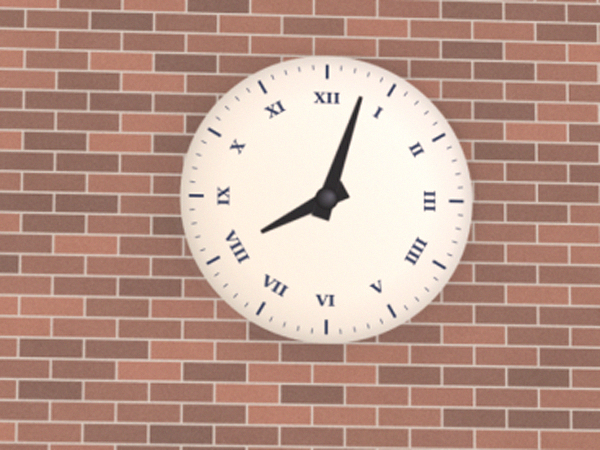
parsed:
8:03
